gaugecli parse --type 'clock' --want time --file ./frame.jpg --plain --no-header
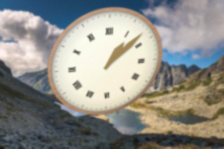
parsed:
1:08
